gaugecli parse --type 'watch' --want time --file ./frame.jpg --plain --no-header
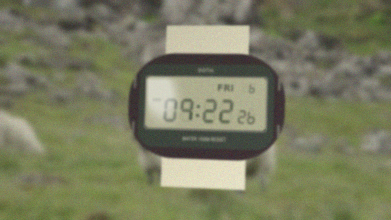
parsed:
9:22:26
